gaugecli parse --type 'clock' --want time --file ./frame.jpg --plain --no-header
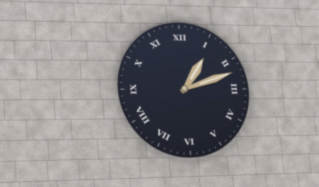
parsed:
1:12
